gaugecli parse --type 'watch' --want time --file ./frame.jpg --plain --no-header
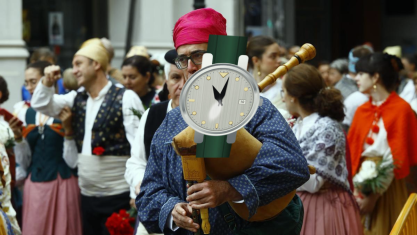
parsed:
11:02
